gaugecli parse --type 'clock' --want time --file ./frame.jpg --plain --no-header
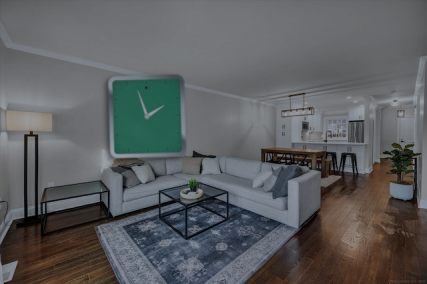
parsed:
1:57
